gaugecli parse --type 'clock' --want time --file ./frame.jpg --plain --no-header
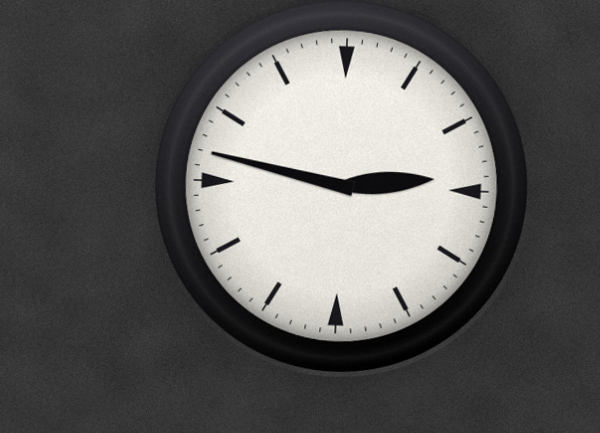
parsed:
2:47
